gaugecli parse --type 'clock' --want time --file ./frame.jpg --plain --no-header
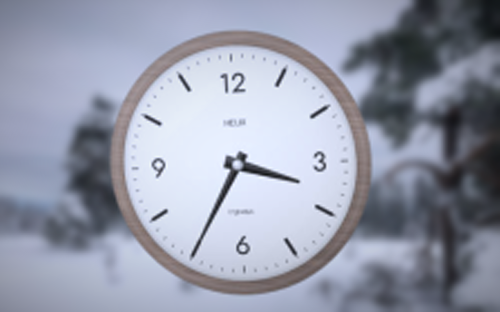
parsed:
3:35
